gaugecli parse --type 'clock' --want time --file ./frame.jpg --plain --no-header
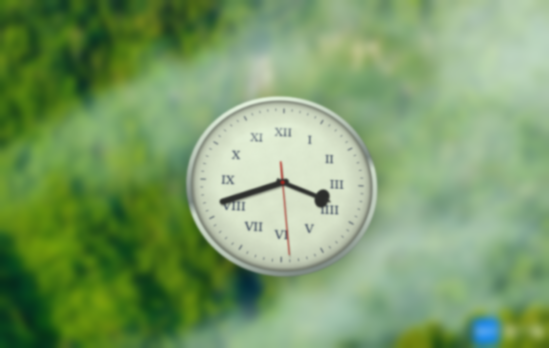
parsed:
3:41:29
